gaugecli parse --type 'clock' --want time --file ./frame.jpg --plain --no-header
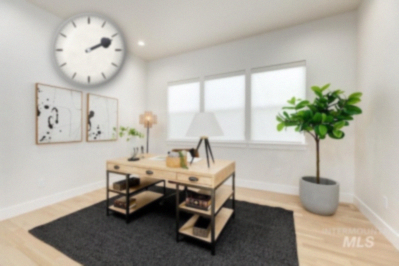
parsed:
2:11
